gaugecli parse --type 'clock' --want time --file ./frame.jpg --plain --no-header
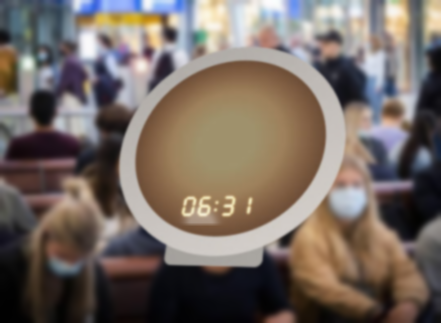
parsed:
6:31
